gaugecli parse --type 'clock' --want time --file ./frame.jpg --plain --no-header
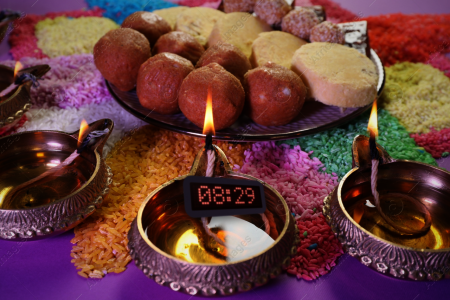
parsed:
8:29
